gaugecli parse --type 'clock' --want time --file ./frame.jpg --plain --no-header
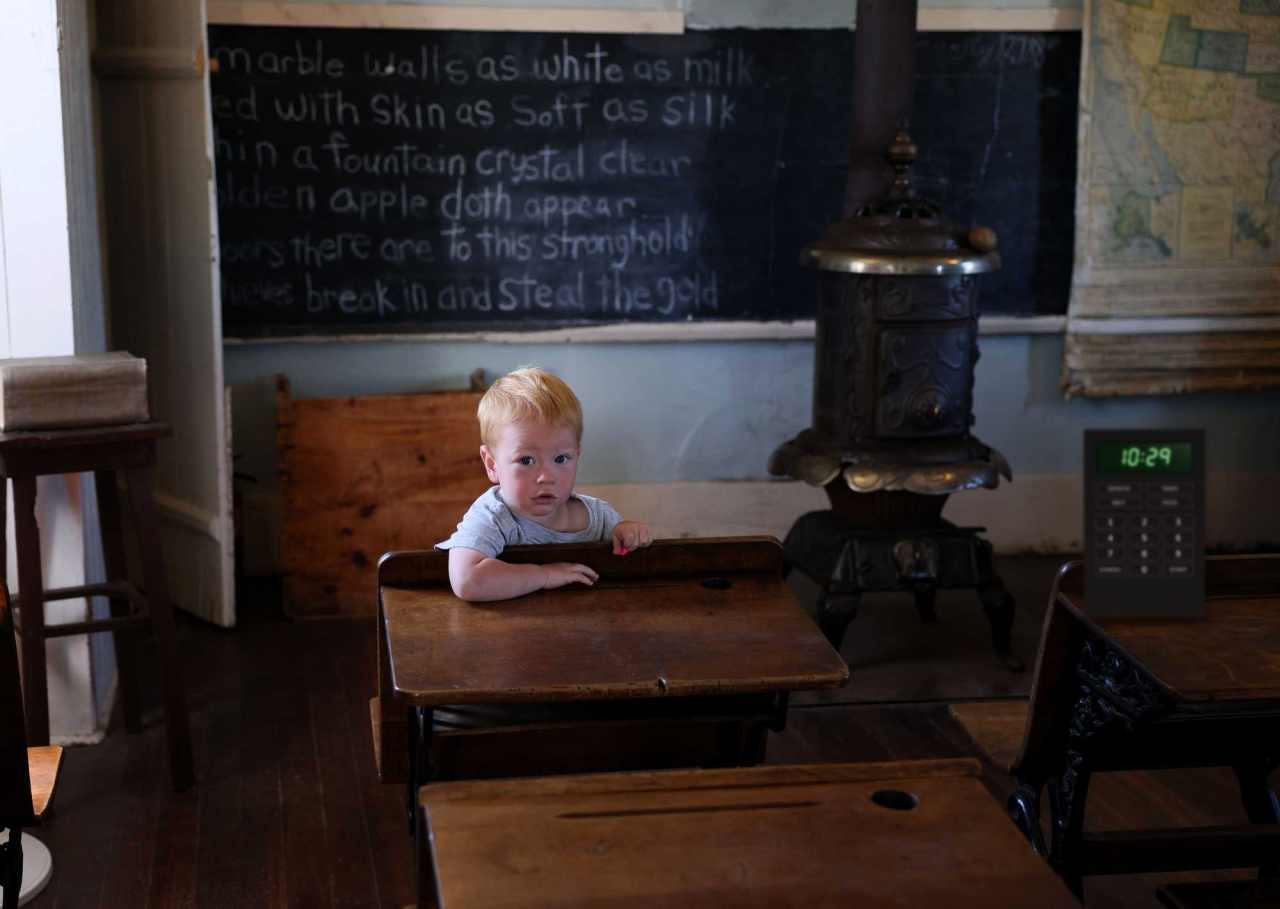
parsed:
10:29
